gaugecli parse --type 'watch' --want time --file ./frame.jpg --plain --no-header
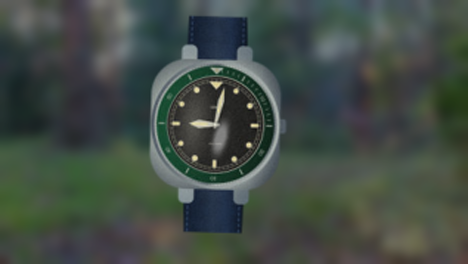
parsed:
9:02
